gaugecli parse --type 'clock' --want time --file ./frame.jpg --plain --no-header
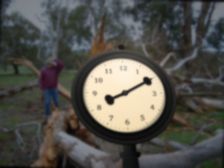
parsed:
8:10
